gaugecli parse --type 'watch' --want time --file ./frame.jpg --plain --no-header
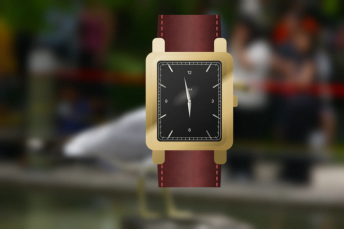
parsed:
5:58
